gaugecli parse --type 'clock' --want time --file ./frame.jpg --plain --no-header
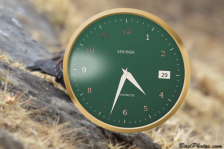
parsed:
4:33
